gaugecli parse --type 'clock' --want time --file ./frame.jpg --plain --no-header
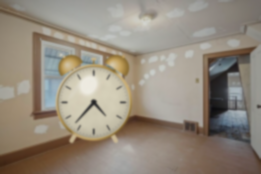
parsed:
4:37
